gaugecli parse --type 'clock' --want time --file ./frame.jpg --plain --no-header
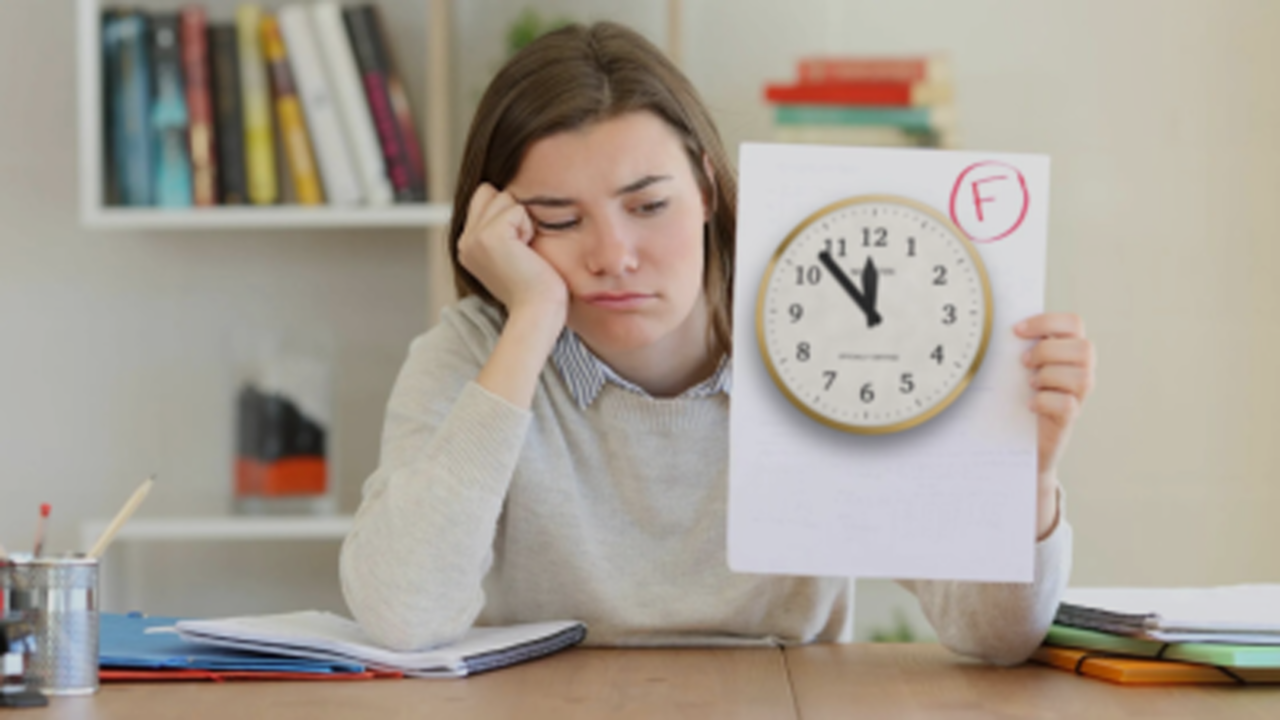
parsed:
11:53
